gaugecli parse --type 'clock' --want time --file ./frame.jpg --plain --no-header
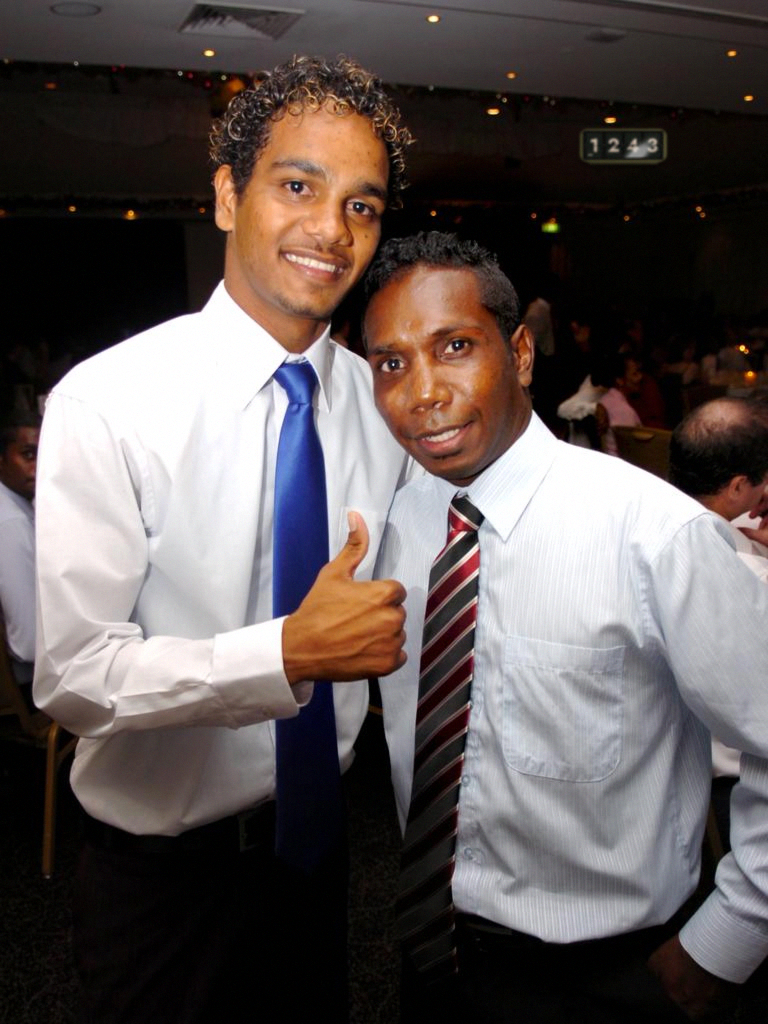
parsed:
12:43
